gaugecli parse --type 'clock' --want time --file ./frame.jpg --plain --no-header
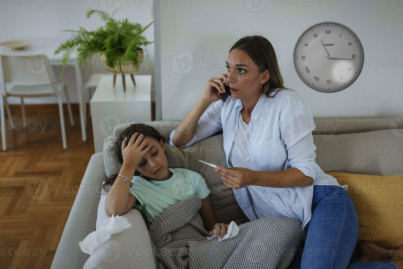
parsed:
11:16
